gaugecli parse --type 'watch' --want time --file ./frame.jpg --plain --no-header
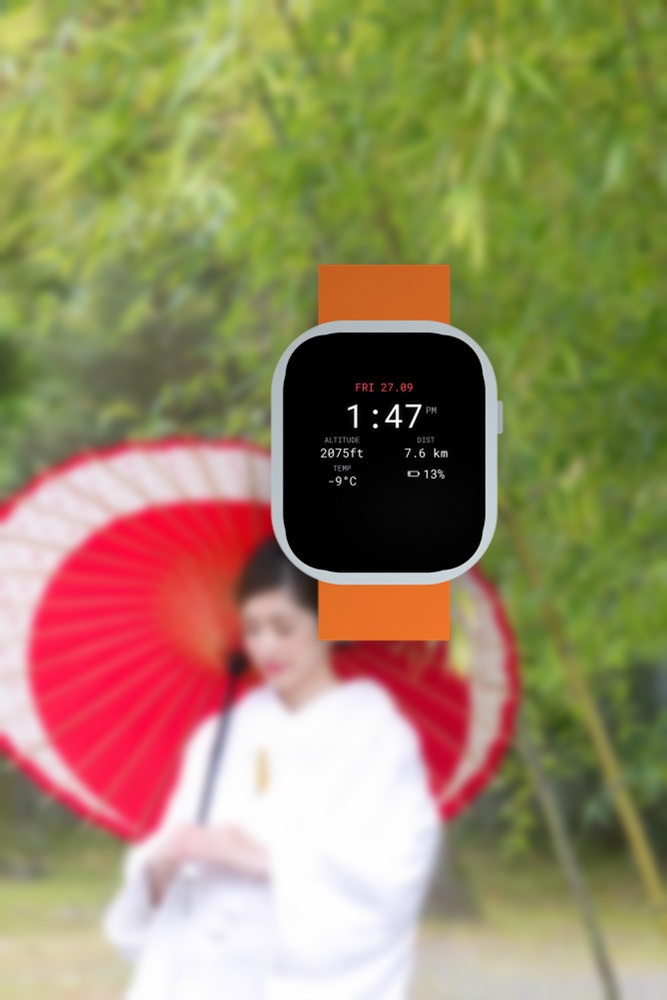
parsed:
1:47
